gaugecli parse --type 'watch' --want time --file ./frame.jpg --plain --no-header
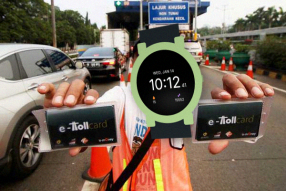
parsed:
10:12
